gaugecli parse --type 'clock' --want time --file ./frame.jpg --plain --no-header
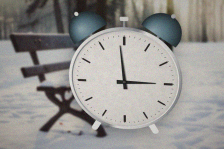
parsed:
2:59
